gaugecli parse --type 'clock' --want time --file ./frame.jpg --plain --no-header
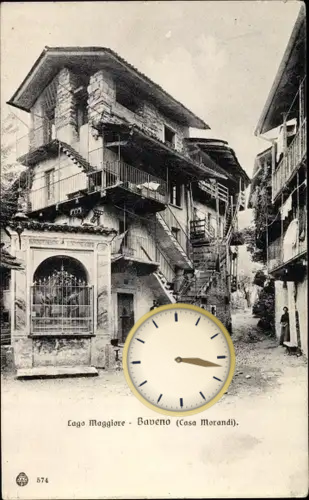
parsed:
3:17
